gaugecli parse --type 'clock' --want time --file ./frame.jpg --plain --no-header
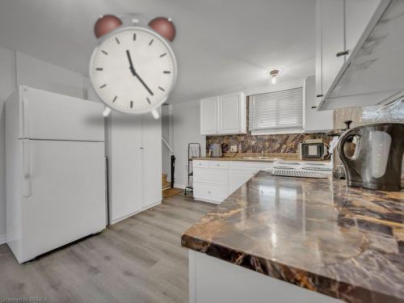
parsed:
11:23
